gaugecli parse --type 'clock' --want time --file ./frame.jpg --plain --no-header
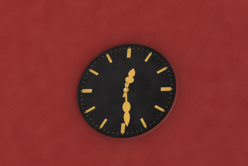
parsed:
12:29
